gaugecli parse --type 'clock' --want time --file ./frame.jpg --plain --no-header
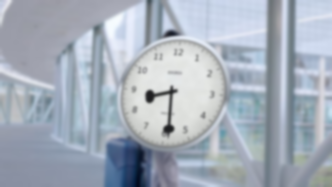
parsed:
8:29
